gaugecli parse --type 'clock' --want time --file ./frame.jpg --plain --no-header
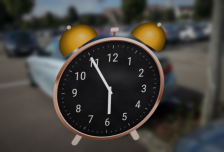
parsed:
5:55
